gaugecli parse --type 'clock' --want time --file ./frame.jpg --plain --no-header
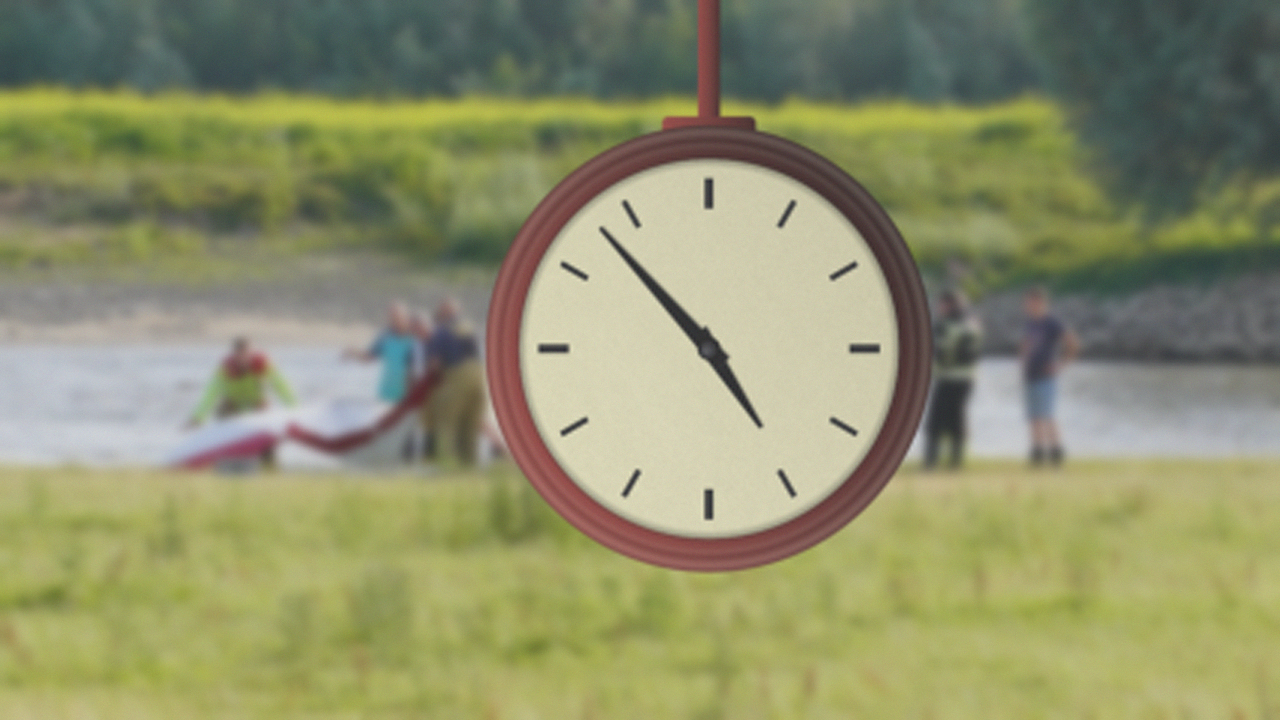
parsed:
4:53
